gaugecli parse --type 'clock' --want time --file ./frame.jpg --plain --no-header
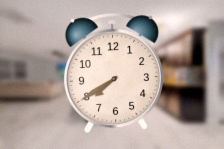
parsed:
7:40
